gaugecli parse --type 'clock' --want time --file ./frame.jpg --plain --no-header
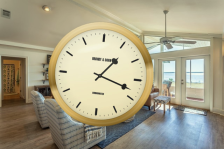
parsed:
1:18
